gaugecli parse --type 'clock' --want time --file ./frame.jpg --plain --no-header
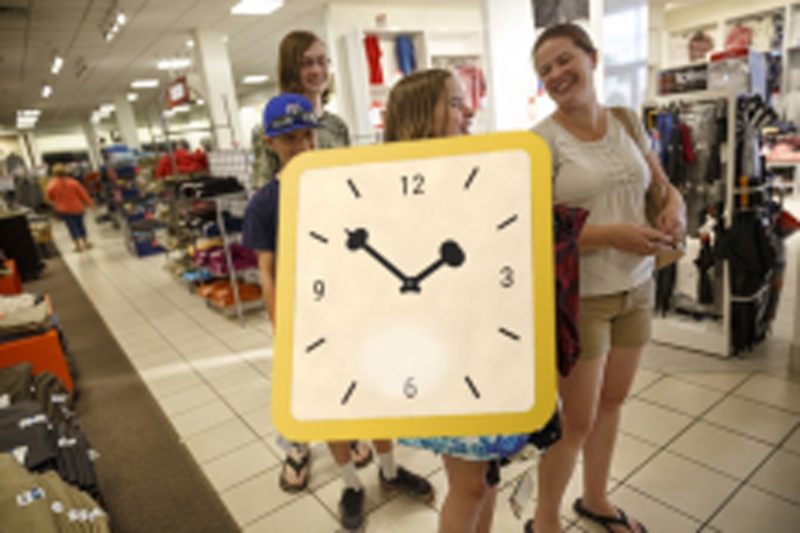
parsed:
1:52
